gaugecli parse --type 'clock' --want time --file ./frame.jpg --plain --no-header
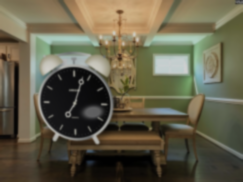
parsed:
7:03
